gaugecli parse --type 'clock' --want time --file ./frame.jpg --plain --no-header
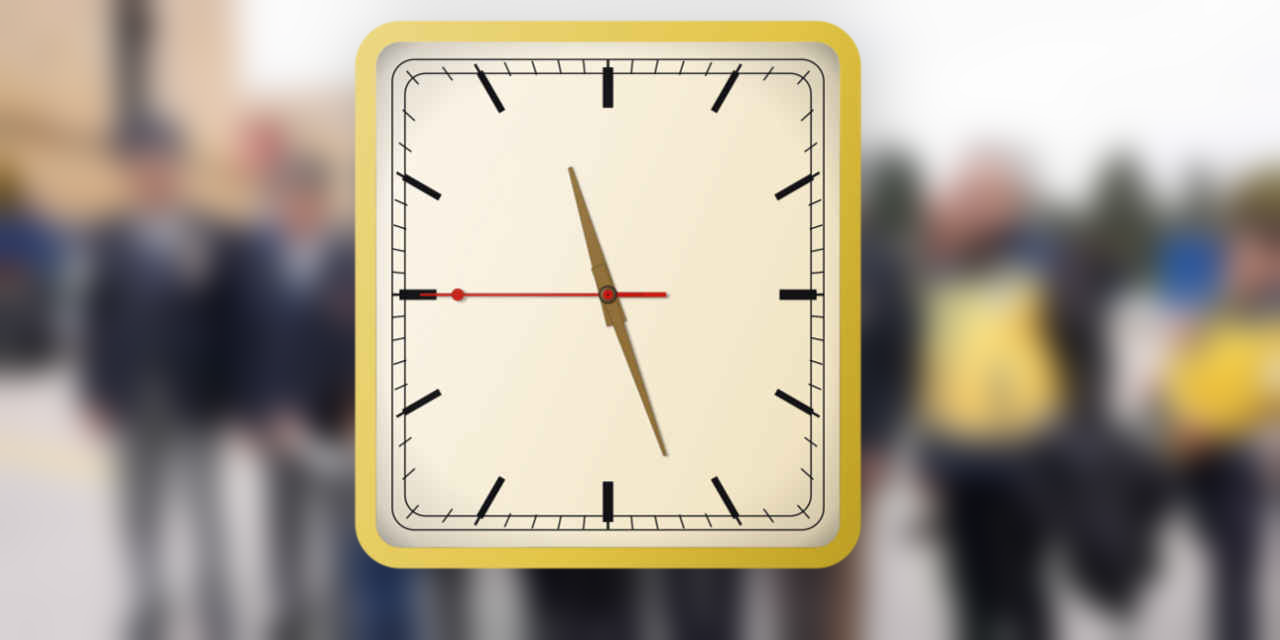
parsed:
11:26:45
